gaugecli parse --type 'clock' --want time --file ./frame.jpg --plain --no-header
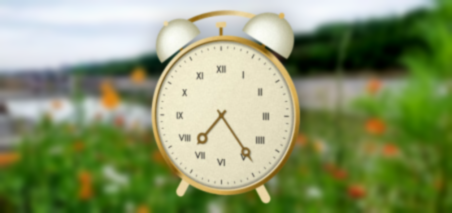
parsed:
7:24
